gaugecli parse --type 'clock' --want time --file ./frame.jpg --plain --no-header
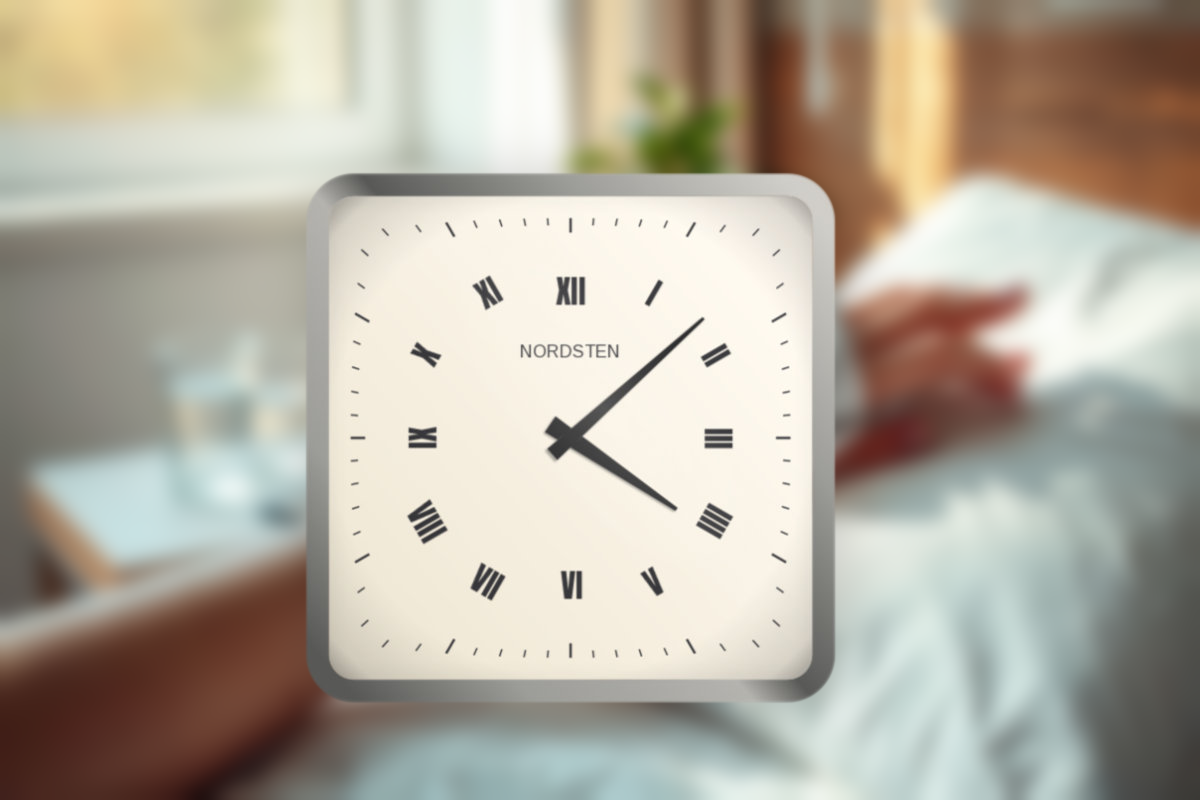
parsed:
4:08
